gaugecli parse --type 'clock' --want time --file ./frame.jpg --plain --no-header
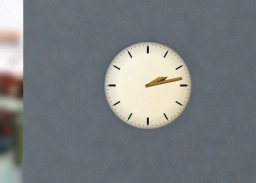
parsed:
2:13
